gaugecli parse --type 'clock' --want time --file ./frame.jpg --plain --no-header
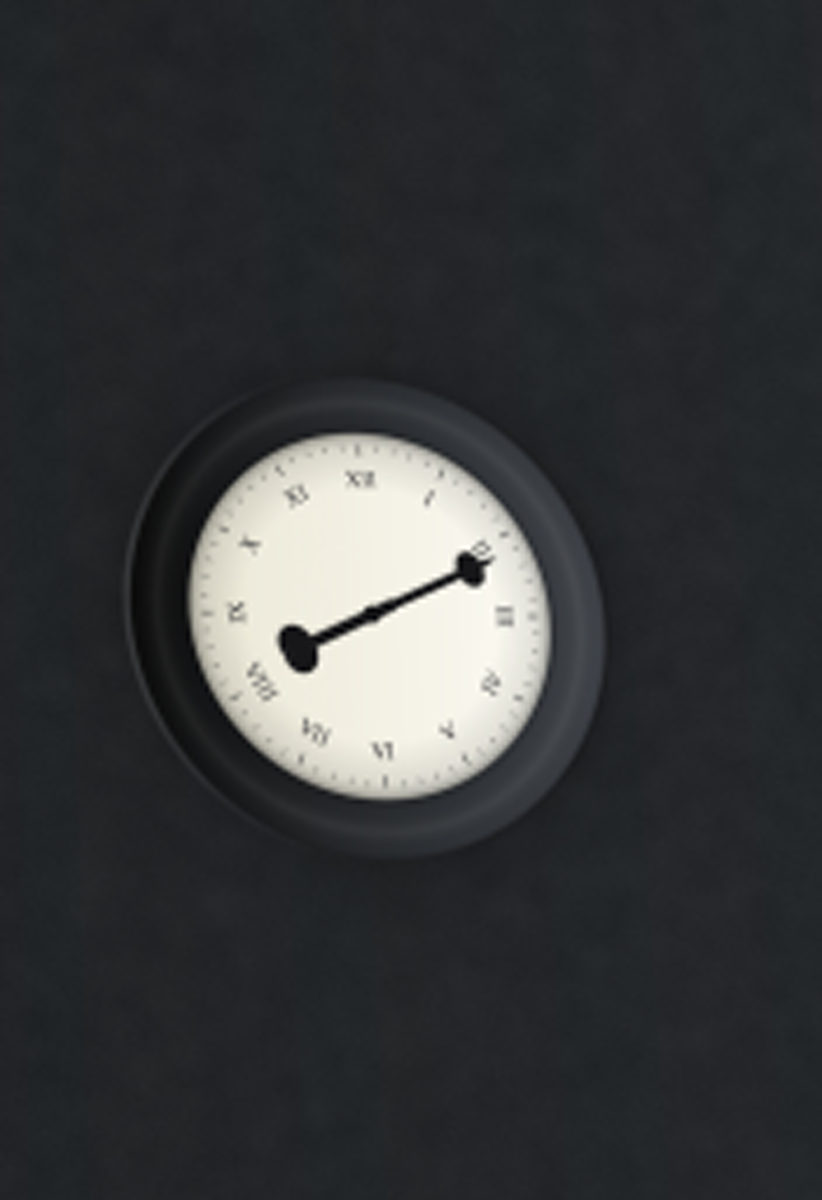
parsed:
8:11
